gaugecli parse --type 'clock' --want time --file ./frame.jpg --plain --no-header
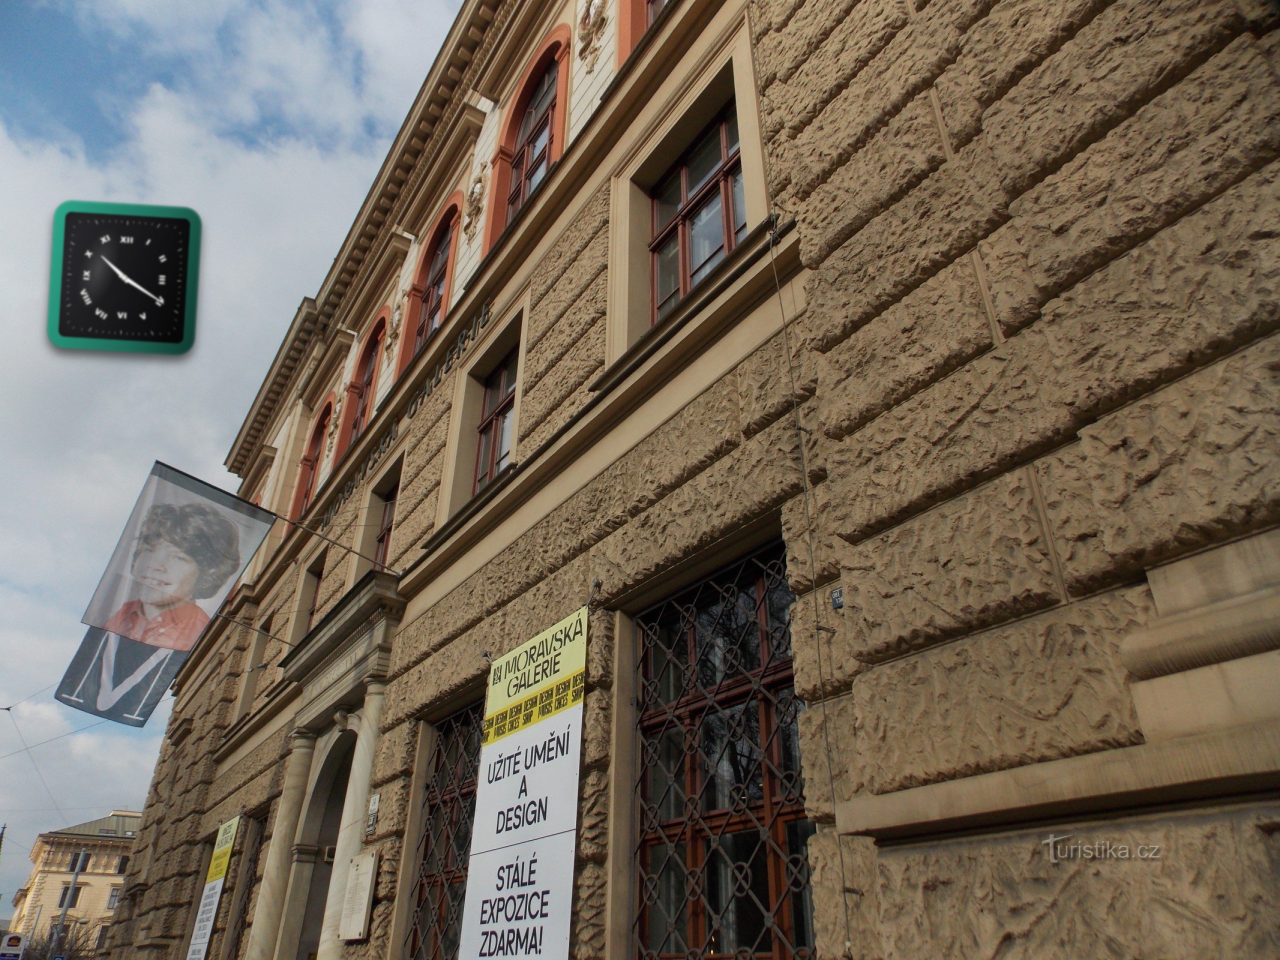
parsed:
10:20
